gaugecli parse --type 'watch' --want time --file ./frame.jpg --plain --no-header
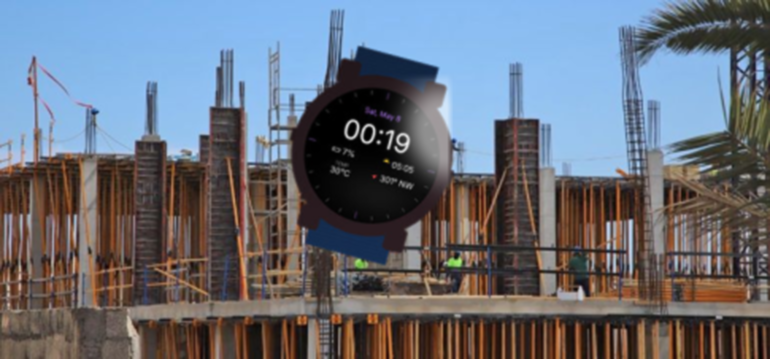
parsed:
0:19
